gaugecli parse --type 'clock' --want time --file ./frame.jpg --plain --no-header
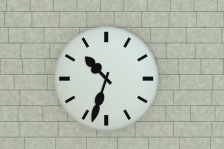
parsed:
10:33
